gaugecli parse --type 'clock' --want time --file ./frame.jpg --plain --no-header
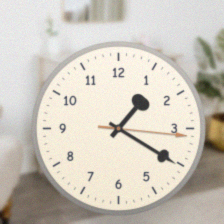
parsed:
1:20:16
